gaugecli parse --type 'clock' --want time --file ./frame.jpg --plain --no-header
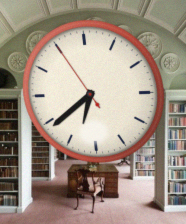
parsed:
6:38:55
